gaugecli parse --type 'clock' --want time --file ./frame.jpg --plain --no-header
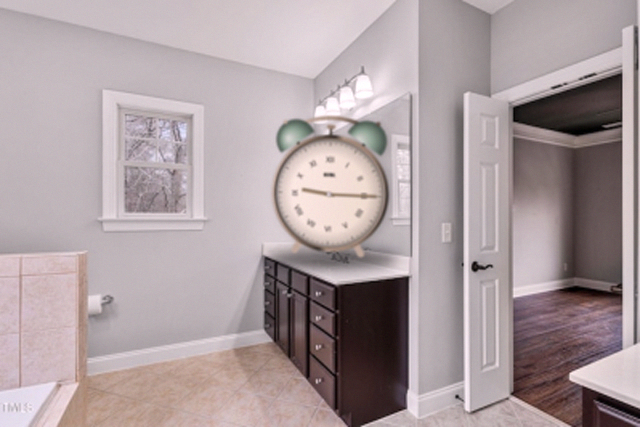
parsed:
9:15
